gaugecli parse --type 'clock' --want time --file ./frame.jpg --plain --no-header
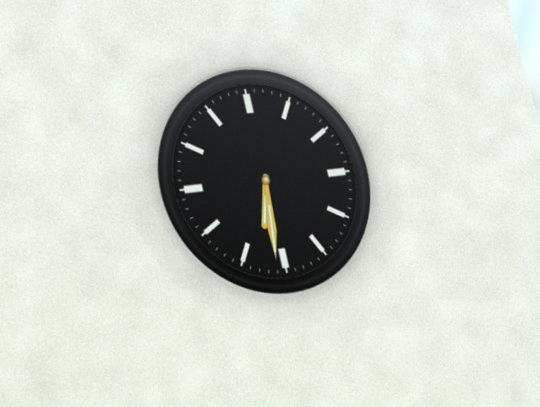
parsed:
6:31
